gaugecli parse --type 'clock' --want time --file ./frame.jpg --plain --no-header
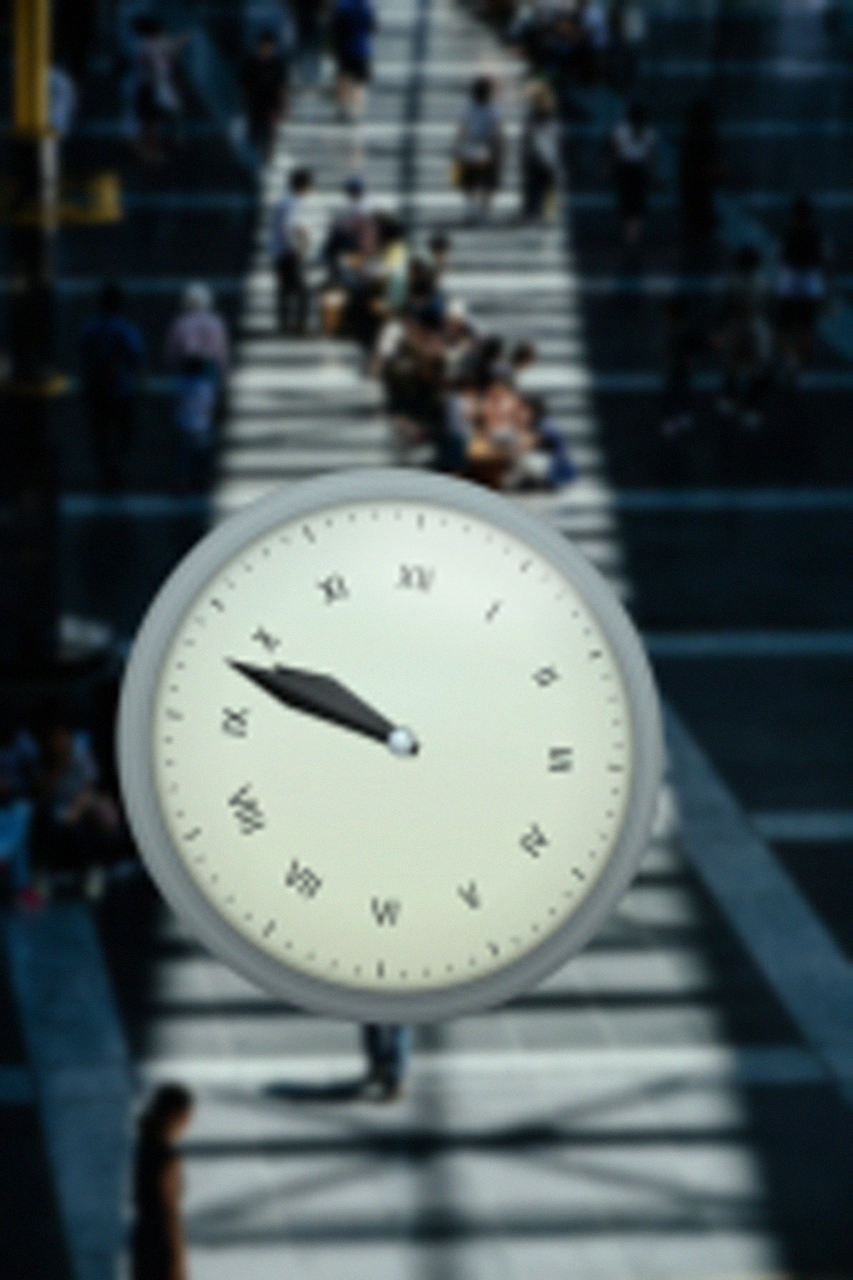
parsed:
9:48
